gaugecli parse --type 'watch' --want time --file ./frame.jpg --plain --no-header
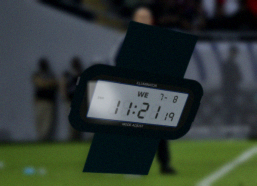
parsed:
11:21:19
